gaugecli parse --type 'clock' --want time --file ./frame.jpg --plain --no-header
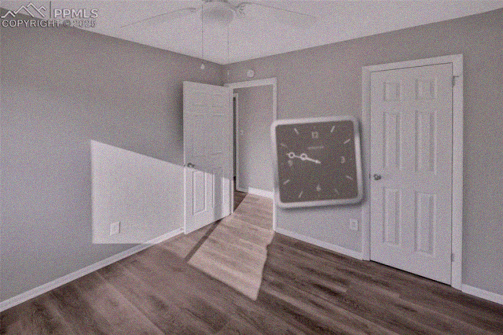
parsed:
9:48
